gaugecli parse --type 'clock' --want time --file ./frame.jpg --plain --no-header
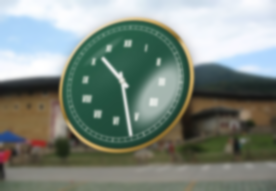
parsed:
10:27
